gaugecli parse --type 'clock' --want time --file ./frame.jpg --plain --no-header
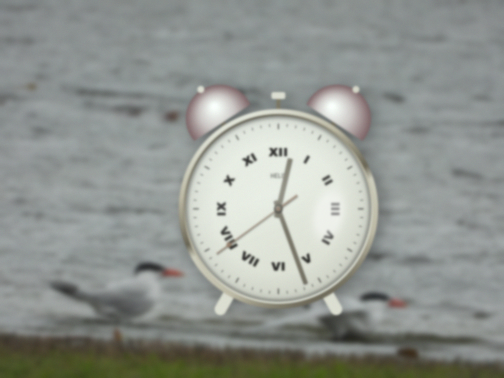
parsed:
12:26:39
